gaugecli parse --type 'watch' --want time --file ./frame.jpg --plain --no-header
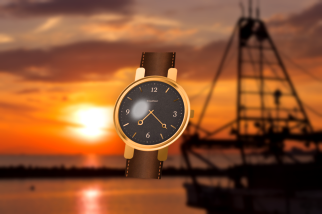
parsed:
7:22
